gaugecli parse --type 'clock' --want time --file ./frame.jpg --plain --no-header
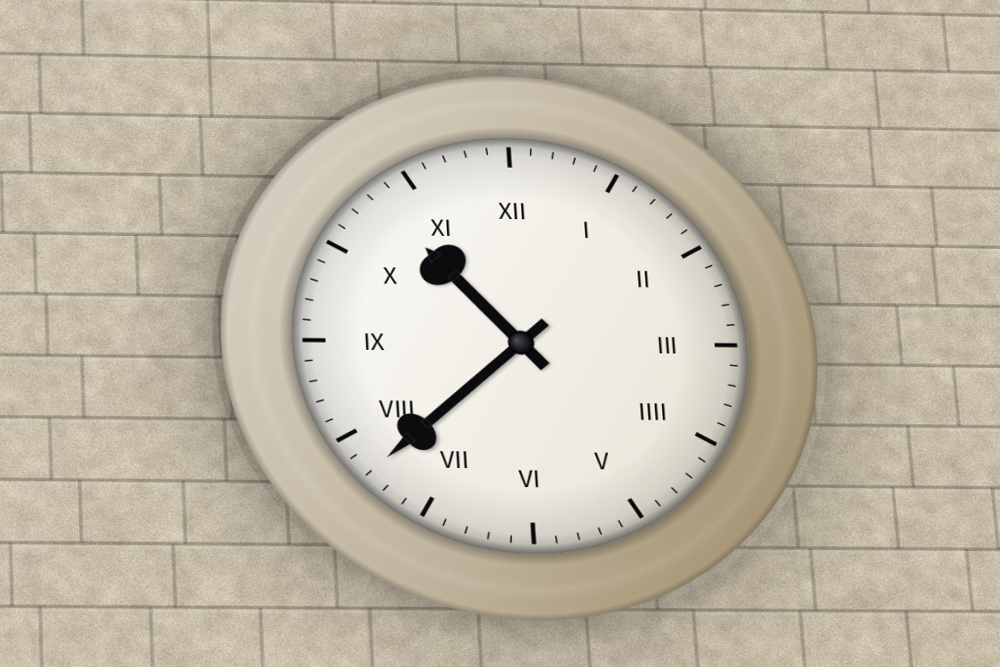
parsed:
10:38
